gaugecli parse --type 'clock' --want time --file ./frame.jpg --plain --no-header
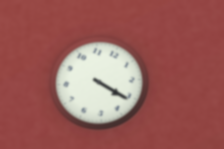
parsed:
3:16
